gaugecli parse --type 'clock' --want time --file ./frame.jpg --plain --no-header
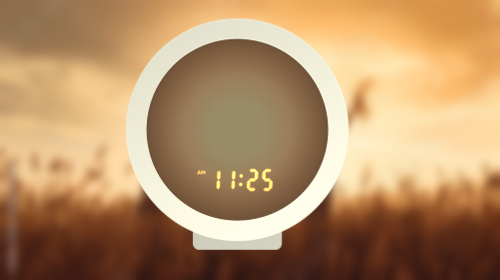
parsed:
11:25
